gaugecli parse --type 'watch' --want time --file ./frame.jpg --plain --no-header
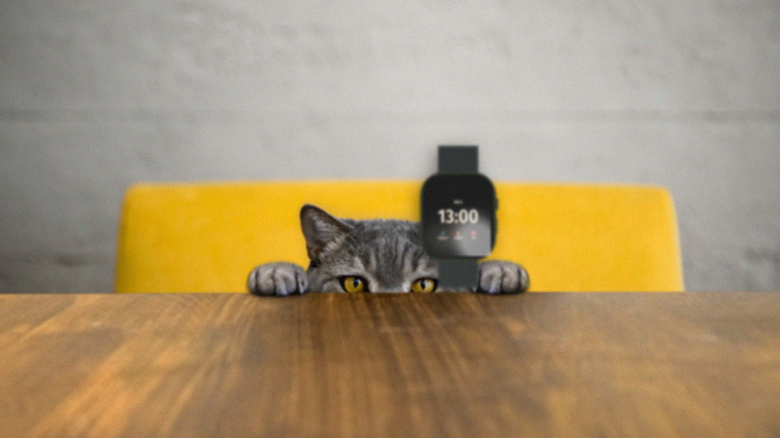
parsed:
13:00
